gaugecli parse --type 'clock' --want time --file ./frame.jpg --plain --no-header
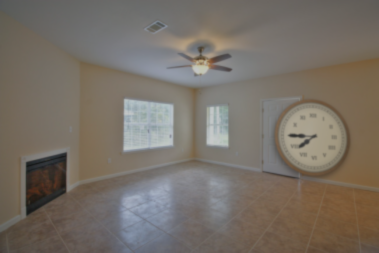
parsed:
7:45
